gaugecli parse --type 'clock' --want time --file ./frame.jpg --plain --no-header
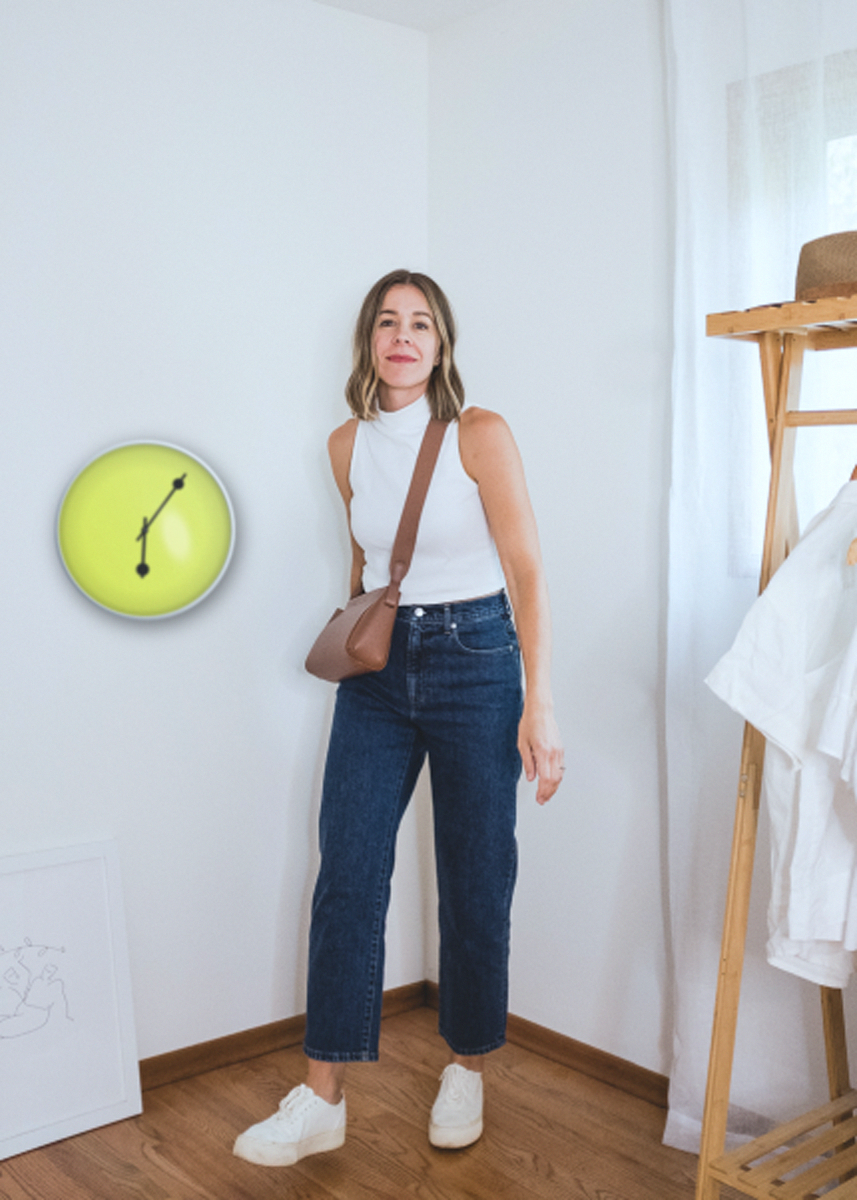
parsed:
6:06
